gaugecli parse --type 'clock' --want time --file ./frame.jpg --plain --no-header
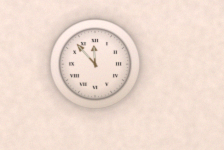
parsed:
11:53
